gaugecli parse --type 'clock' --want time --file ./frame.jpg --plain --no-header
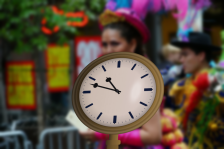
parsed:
10:48
